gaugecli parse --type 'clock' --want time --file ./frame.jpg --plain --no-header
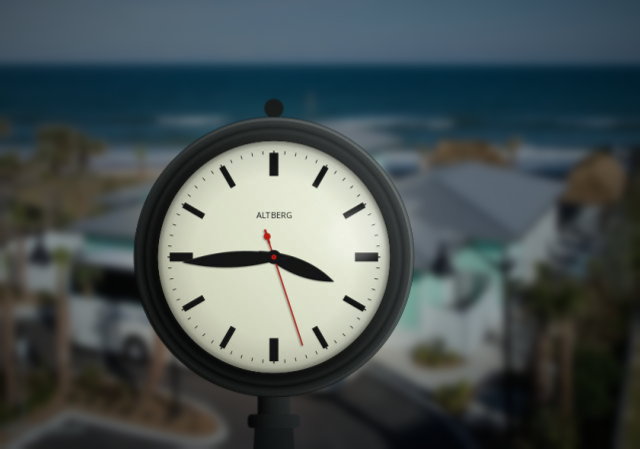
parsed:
3:44:27
